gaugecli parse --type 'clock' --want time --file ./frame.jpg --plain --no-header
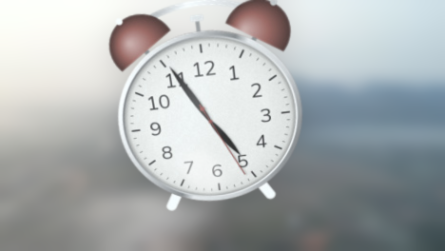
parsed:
4:55:26
